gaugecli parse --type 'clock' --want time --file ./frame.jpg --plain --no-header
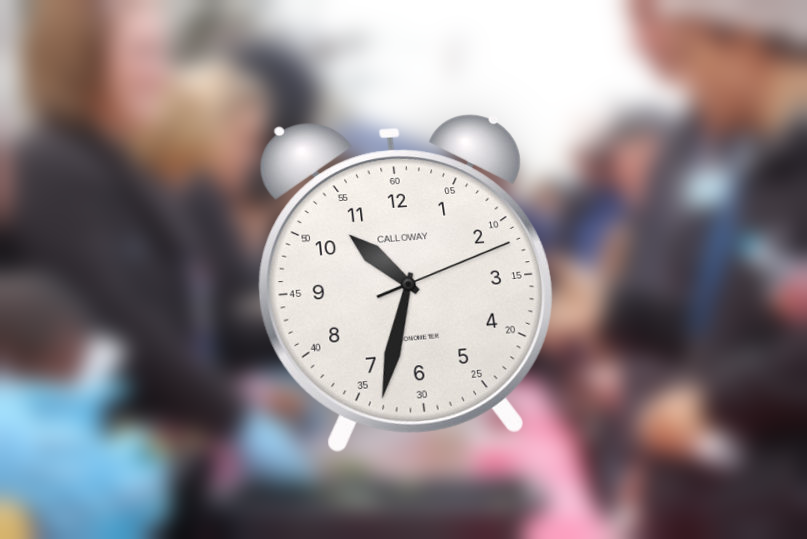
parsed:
10:33:12
